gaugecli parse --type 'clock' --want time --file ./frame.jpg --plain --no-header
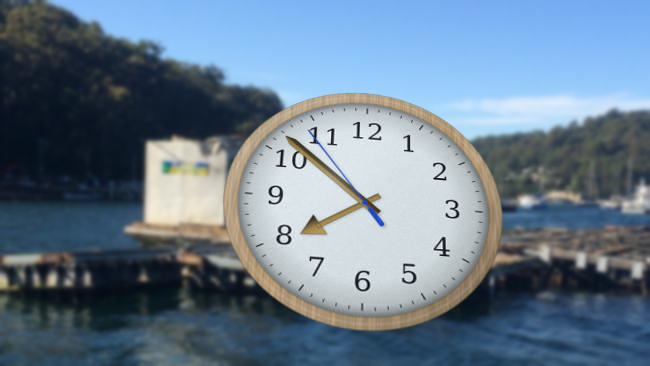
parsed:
7:51:54
